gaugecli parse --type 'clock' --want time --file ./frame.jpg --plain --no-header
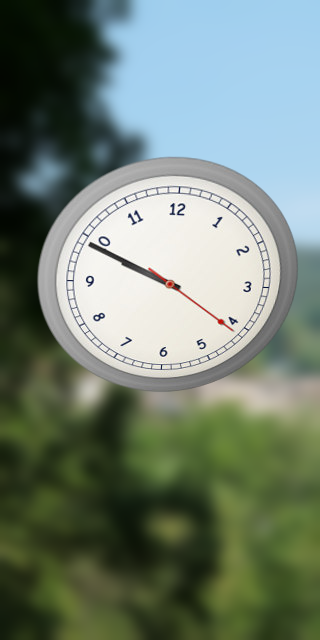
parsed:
9:49:21
